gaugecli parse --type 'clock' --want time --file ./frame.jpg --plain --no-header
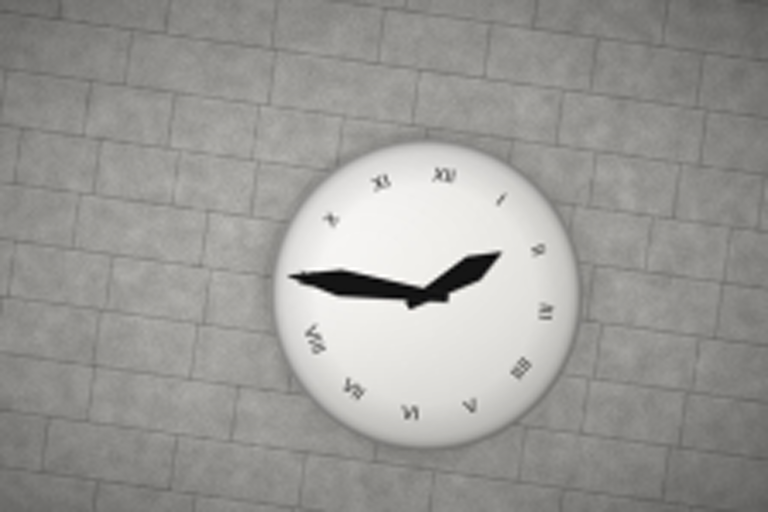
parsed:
1:45
